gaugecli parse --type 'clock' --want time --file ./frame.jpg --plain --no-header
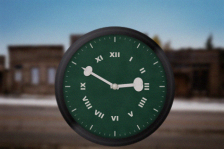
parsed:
2:50
